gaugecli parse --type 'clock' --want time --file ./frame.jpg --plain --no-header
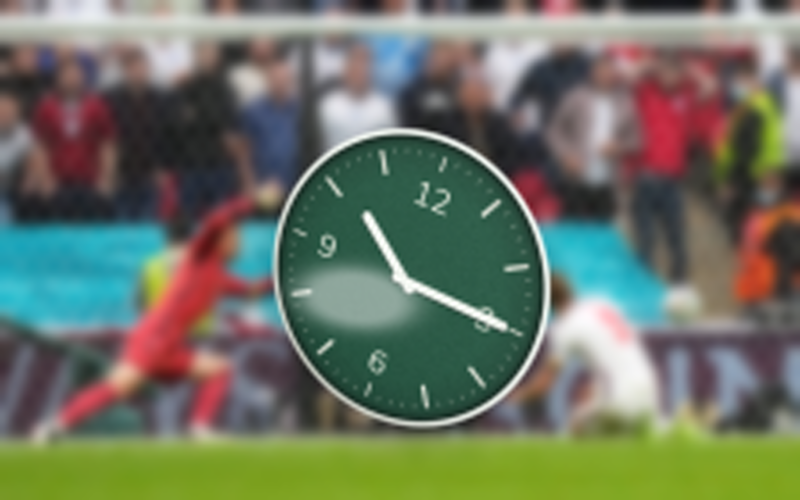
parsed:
10:15
